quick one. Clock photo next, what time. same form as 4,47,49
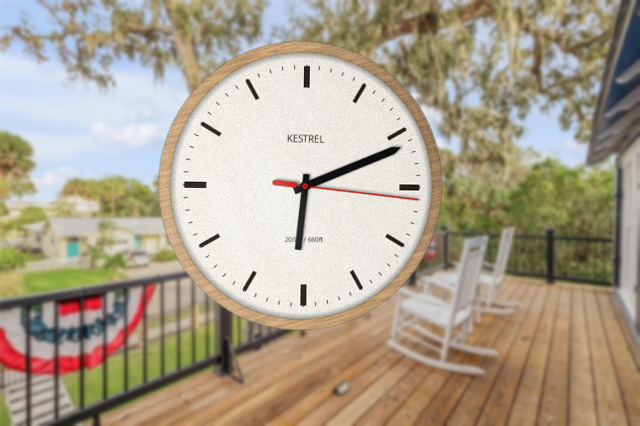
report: 6,11,16
